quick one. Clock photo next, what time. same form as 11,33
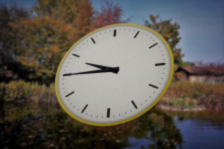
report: 9,45
